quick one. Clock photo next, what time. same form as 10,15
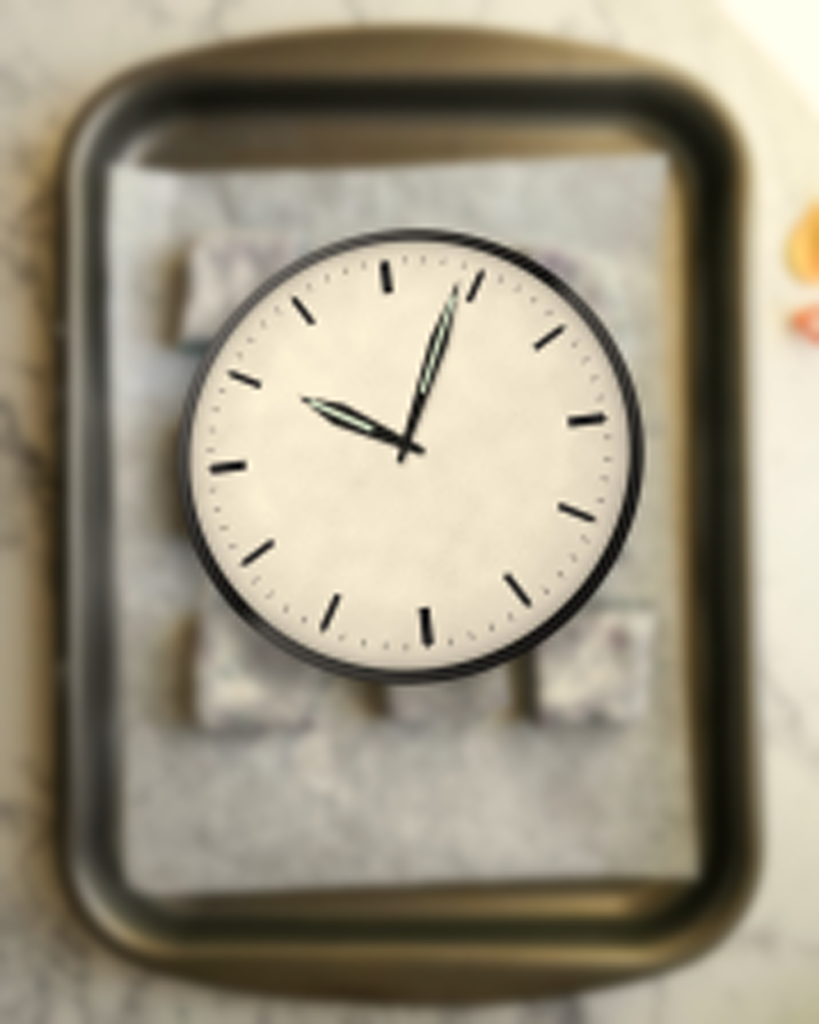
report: 10,04
